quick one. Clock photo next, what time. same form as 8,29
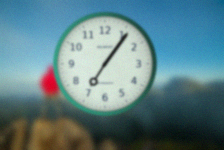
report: 7,06
